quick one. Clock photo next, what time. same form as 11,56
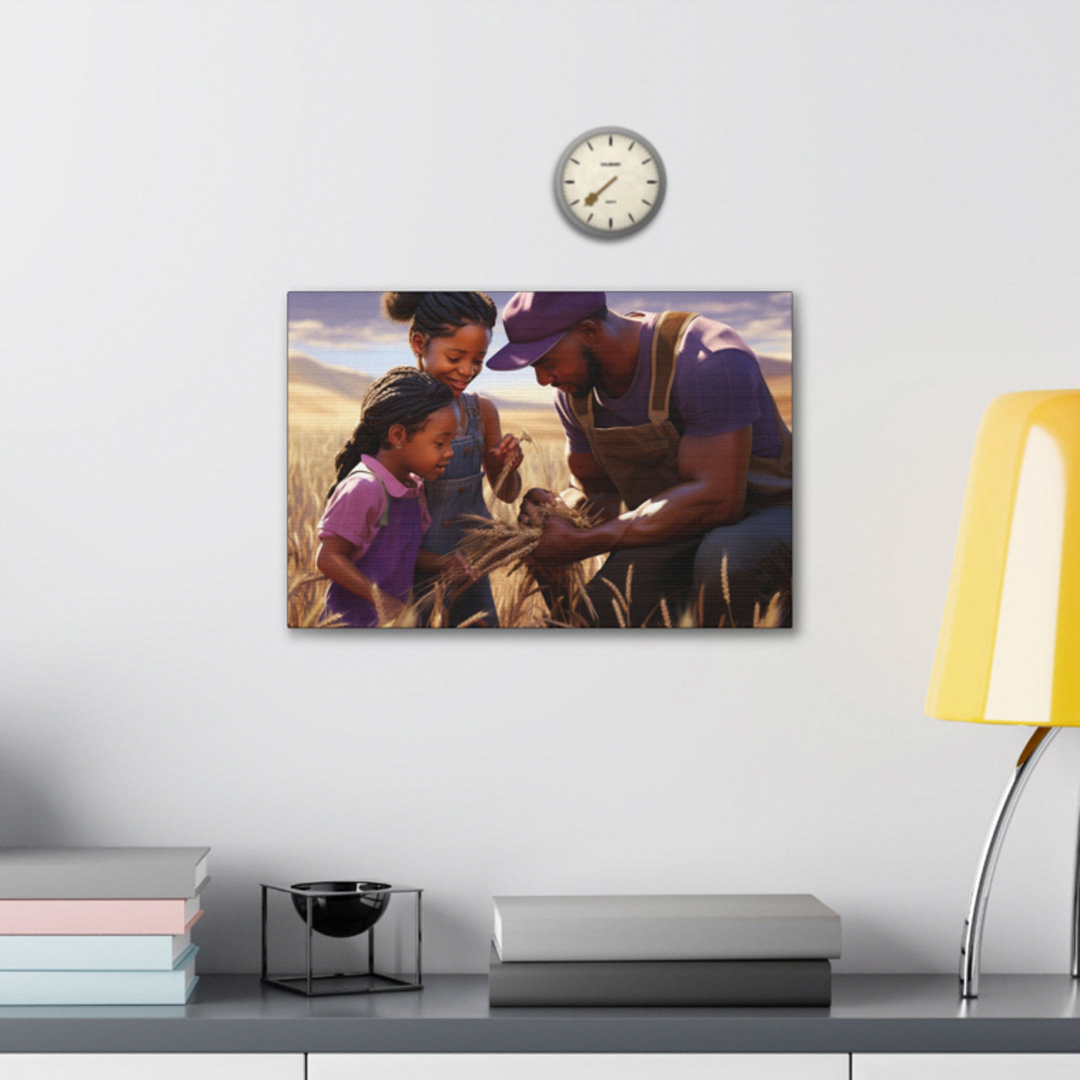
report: 7,38
